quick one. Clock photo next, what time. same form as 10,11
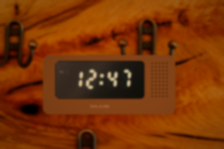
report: 12,47
